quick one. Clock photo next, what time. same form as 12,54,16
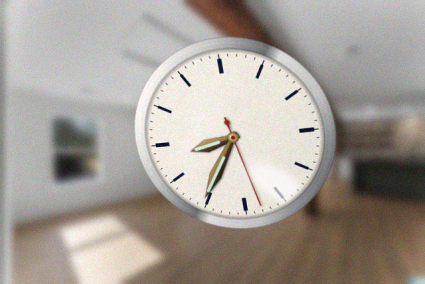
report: 8,35,28
